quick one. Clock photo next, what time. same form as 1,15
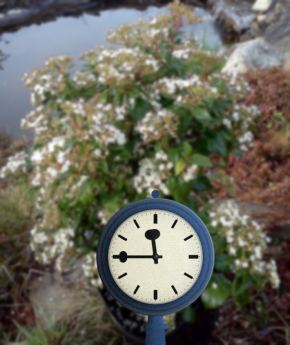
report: 11,45
